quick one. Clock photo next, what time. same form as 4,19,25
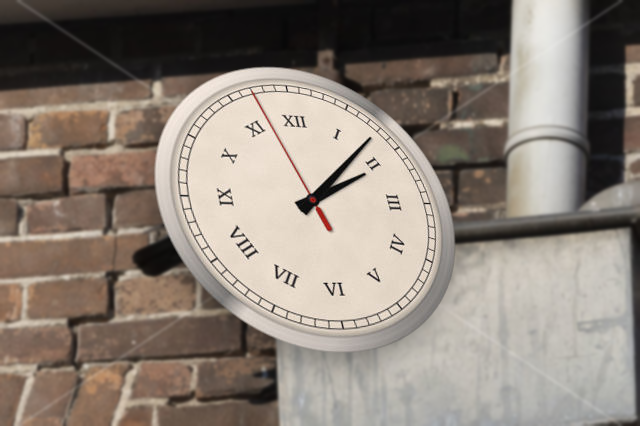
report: 2,07,57
